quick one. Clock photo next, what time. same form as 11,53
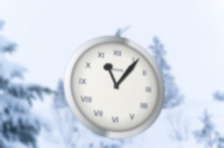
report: 11,06
